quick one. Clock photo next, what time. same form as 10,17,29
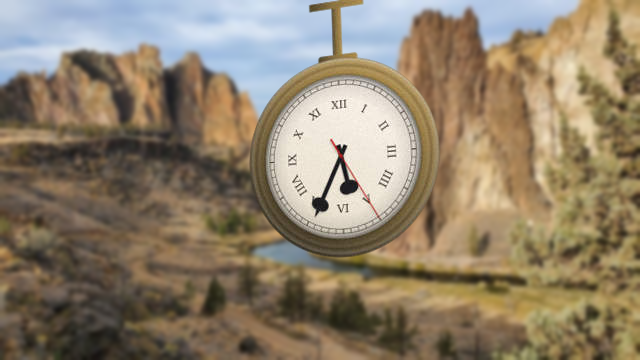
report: 5,34,25
